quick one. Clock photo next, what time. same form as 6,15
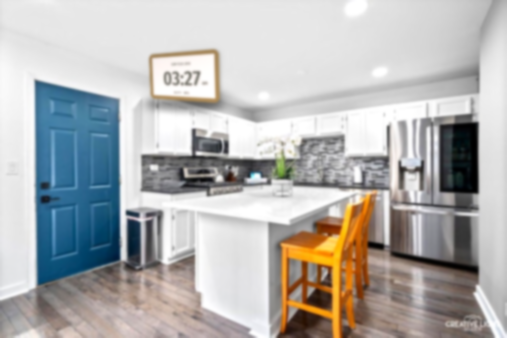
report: 3,27
